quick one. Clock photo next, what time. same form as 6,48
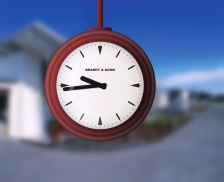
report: 9,44
